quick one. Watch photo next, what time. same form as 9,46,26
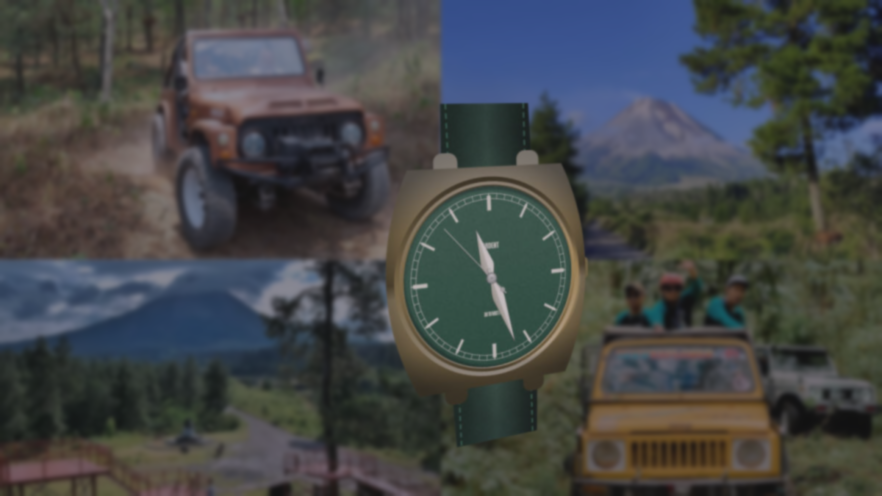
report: 11,26,53
